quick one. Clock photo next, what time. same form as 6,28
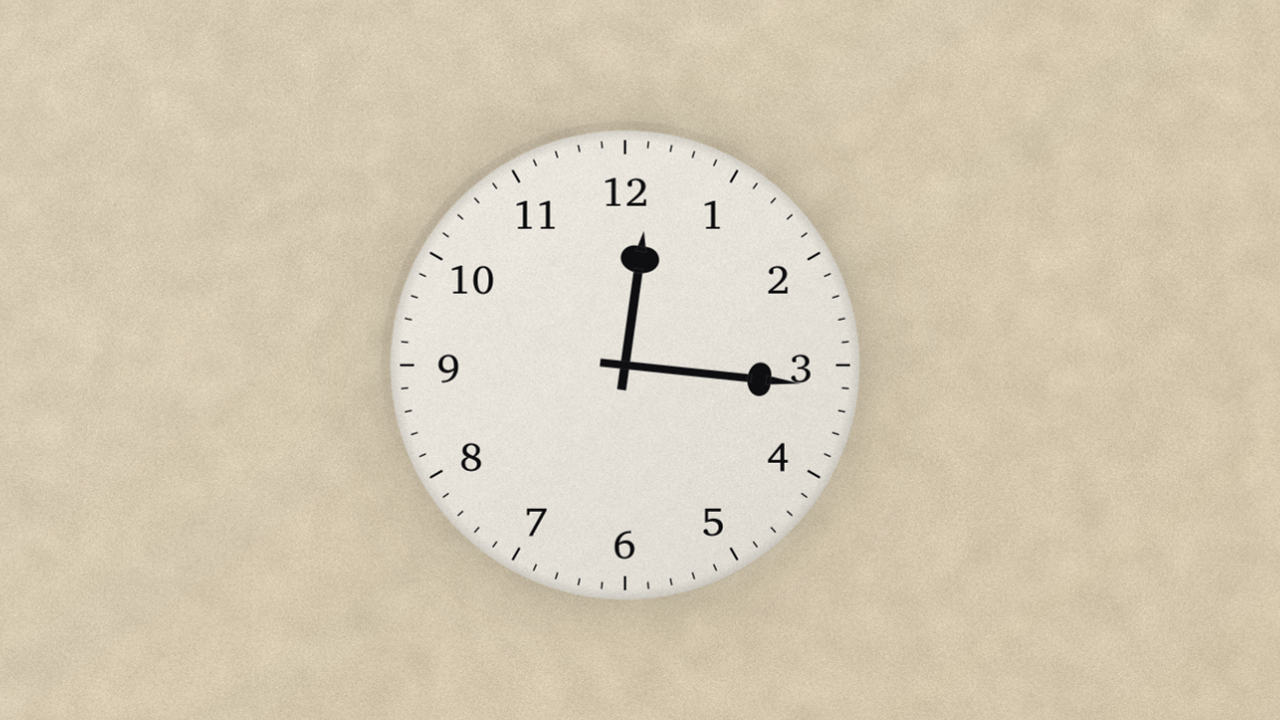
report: 12,16
